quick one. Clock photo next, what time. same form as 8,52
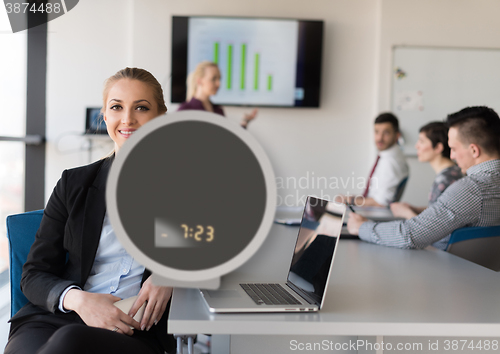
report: 7,23
